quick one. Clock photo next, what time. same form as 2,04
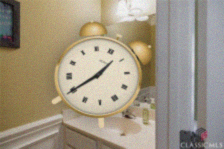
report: 12,35
